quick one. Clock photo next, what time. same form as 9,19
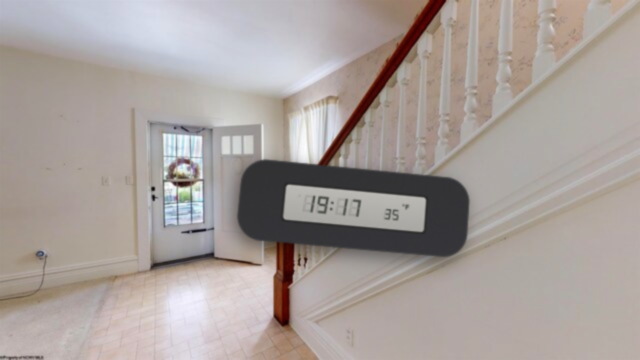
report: 19,17
